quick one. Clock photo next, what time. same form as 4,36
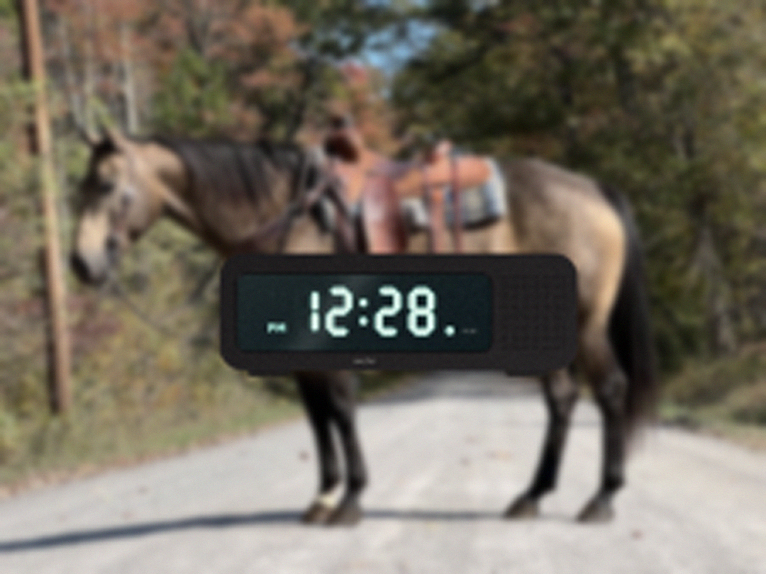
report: 12,28
